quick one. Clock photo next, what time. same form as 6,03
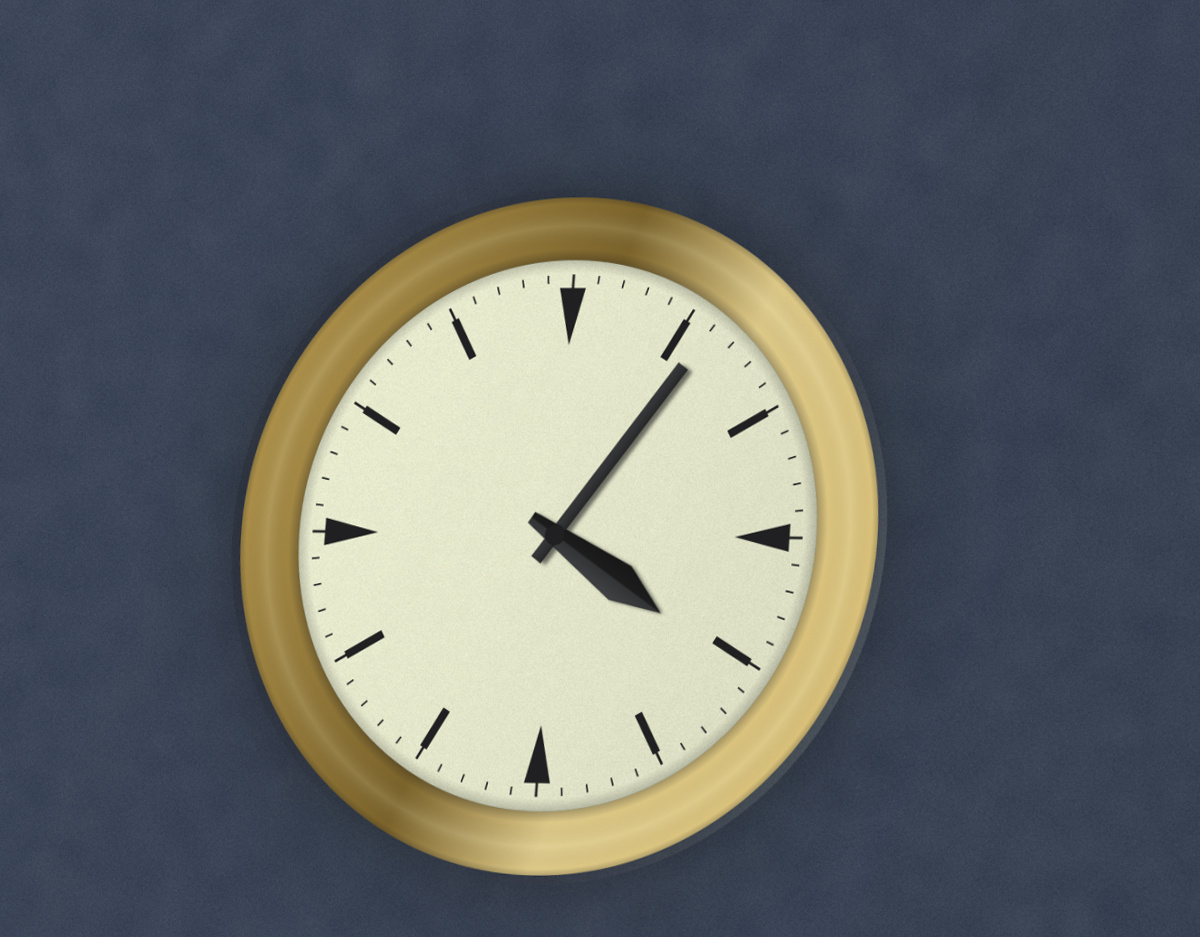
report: 4,06
